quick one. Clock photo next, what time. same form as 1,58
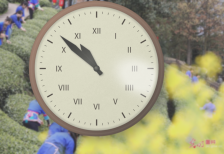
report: 10,52
